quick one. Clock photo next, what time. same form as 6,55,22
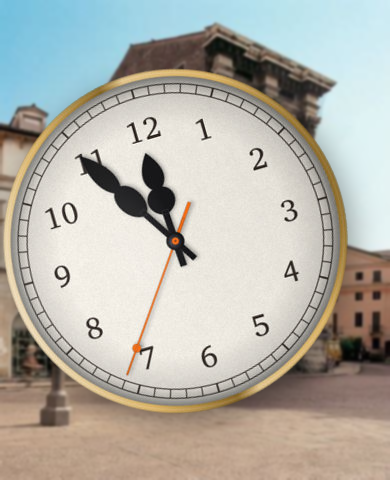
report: 11,54,36
